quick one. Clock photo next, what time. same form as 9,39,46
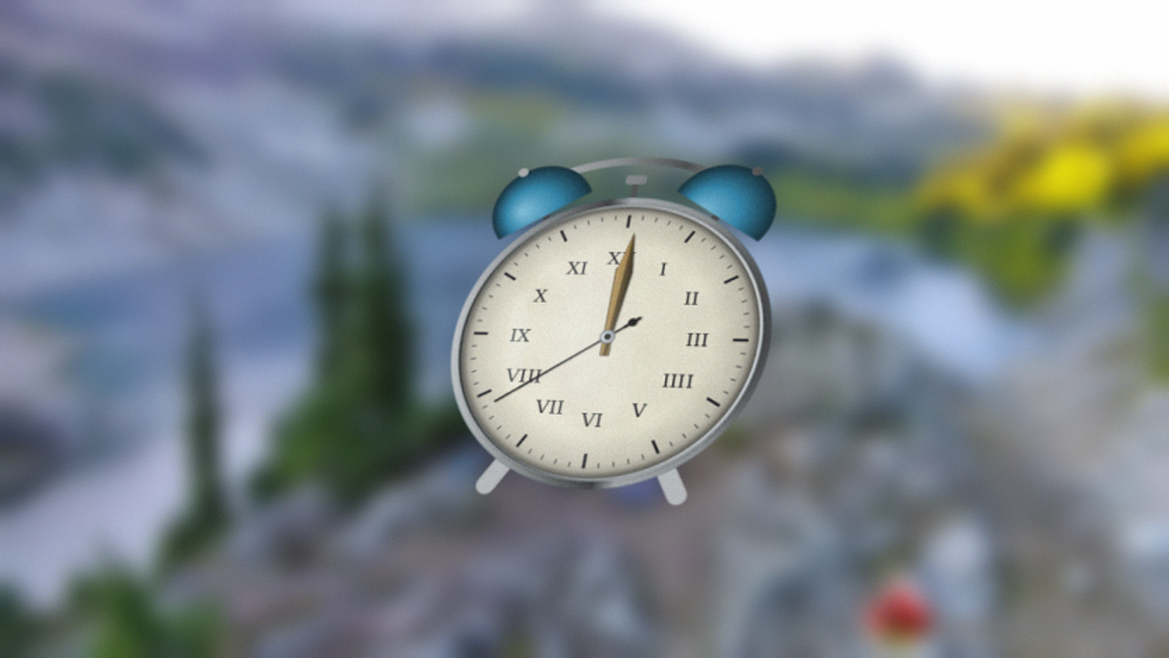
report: 12,00,39
